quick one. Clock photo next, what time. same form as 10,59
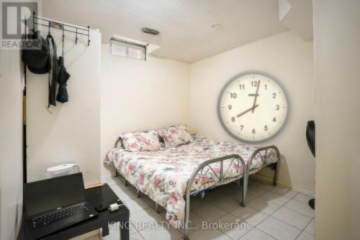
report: 8,02
